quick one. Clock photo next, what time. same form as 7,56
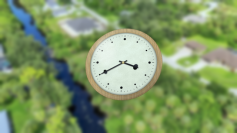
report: 3,40
